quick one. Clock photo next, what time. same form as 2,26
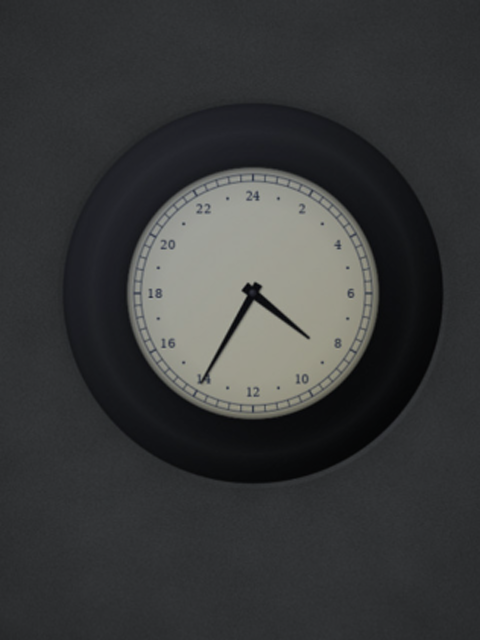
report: 8,35
